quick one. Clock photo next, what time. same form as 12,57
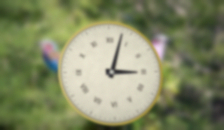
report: 3,03
